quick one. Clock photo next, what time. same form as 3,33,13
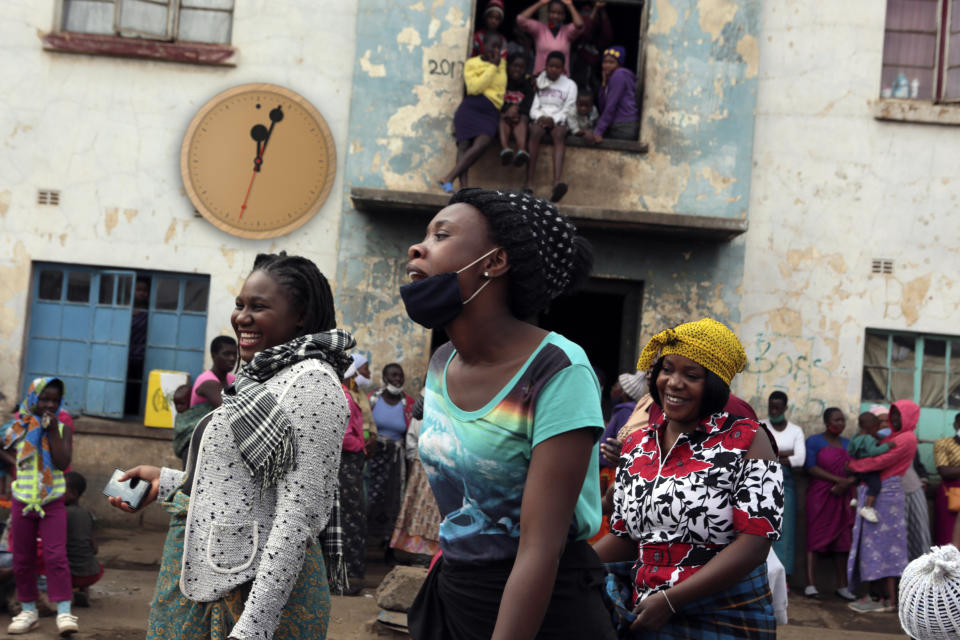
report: 12,03,33
